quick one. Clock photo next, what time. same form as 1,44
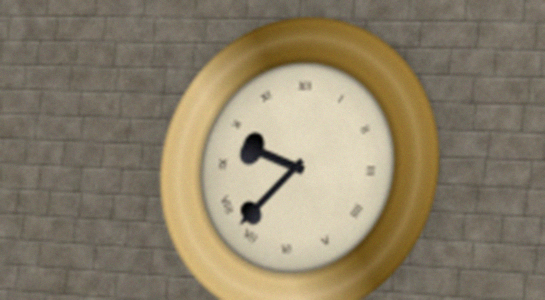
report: 9,37
